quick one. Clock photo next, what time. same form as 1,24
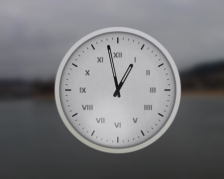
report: 12,58
